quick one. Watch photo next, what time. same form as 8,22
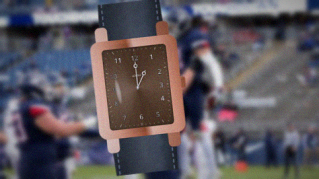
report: 1,00
